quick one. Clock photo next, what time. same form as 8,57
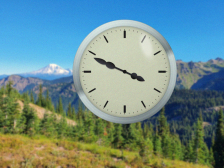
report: 3,49
